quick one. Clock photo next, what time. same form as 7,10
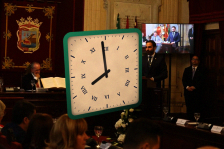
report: 7,59
